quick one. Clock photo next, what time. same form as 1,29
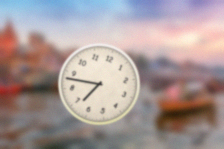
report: 6,43
